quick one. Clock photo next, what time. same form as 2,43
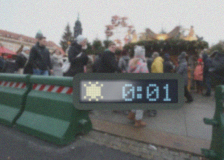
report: 0,01
